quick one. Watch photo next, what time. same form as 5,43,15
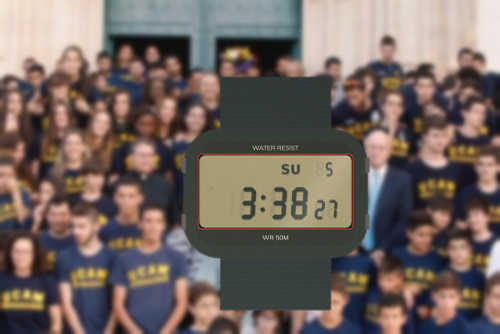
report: 3,38,27
